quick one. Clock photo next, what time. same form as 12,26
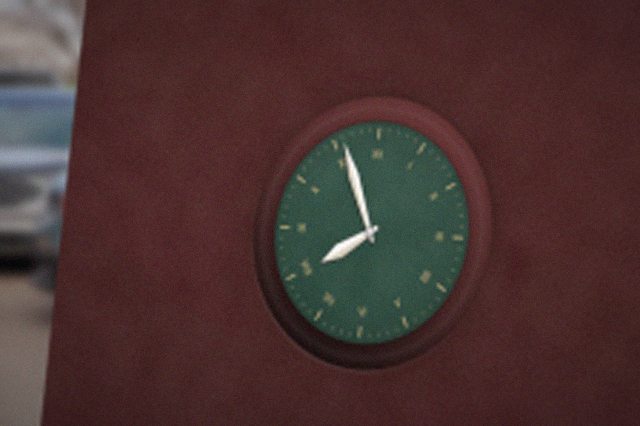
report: 7,56
